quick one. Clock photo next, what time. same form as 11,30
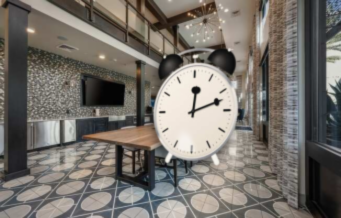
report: 12,12
